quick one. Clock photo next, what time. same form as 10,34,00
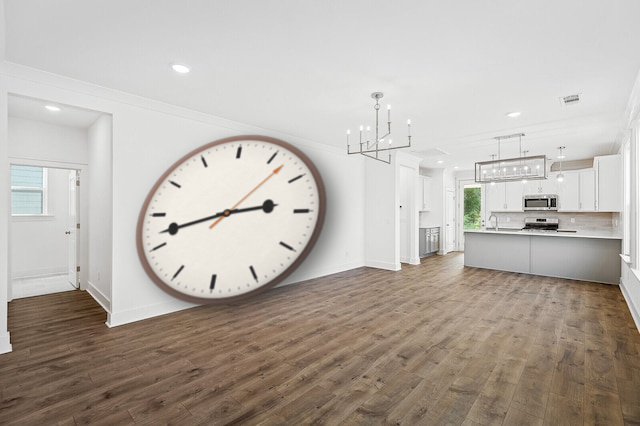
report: 2,42,07
